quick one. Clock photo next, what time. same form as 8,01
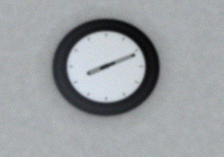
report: 8,11
